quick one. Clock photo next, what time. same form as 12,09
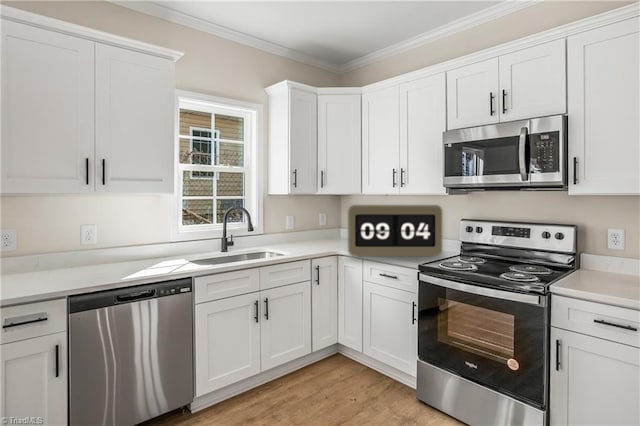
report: 9,04
